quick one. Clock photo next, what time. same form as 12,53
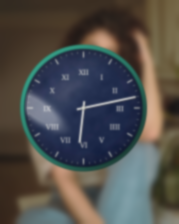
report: 6,13
